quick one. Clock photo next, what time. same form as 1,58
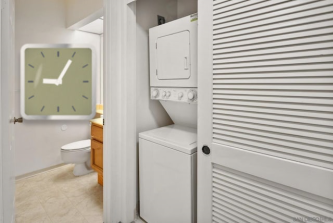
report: 9,05
